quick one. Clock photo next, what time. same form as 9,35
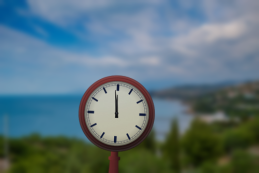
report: 11,59
